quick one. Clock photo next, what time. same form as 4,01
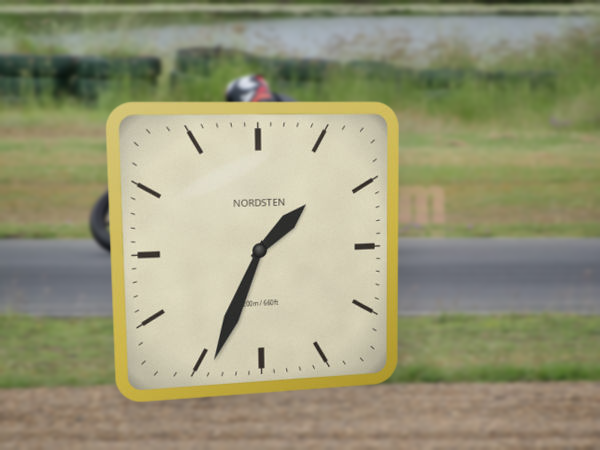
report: 1,34
